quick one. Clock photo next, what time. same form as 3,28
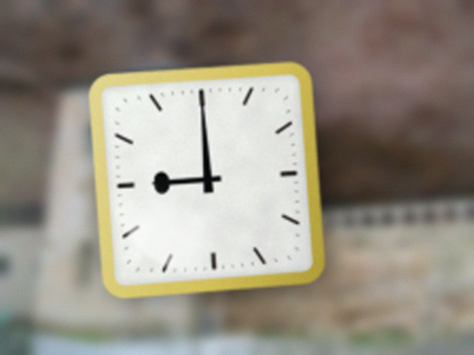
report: 9,00
